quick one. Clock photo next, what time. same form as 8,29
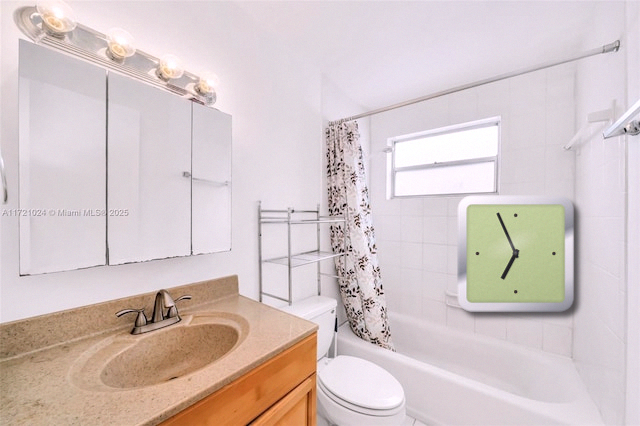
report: 6,56
